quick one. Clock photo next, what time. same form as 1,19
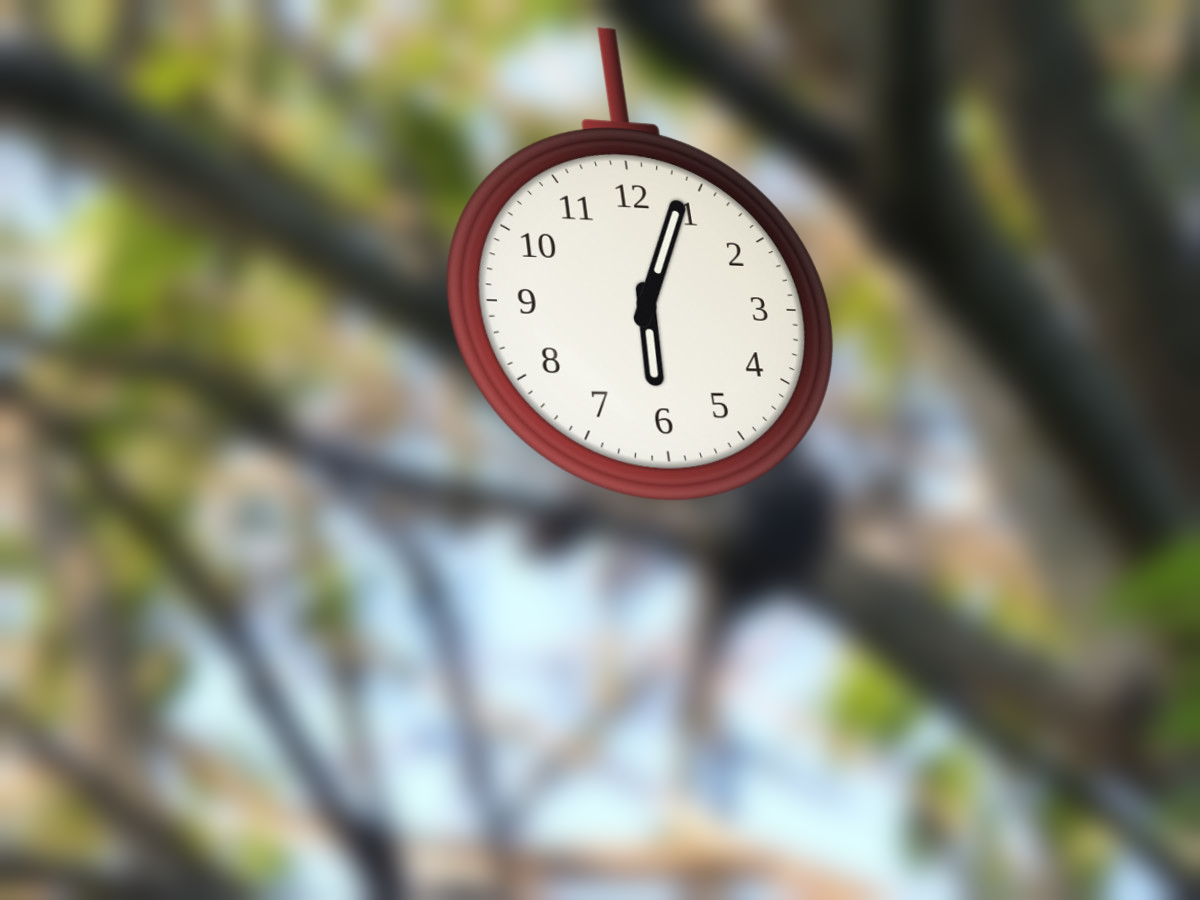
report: 6,04
